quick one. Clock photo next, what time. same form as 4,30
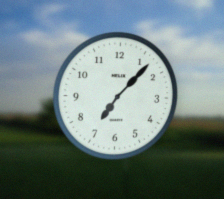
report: 7,07
